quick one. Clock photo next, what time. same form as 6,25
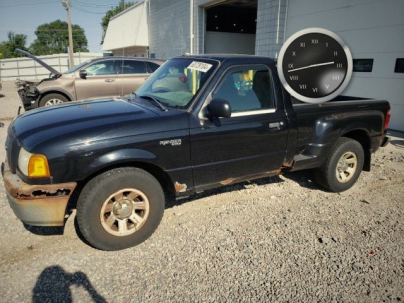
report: 2,43
